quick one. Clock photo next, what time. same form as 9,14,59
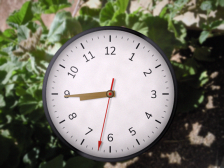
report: 8,44,32
